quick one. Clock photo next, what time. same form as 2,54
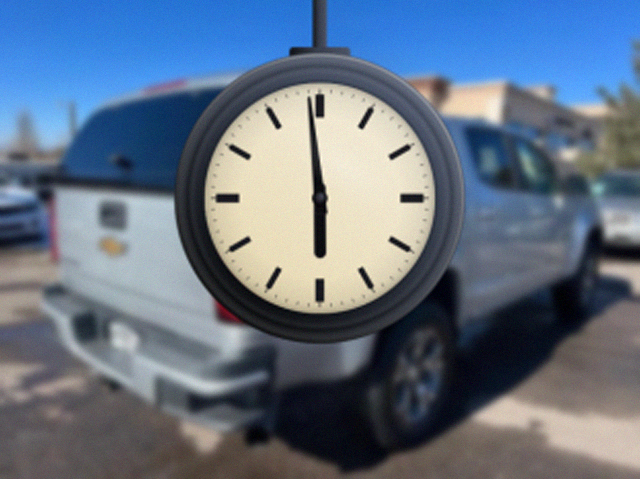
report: 5,59
